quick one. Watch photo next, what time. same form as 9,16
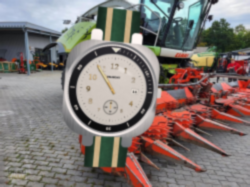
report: 10,54
